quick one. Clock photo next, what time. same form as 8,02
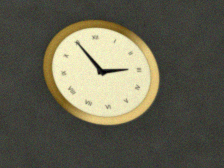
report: 2,55
